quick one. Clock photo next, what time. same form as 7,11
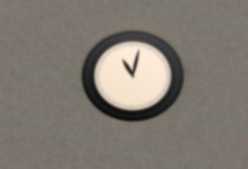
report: 11,02
